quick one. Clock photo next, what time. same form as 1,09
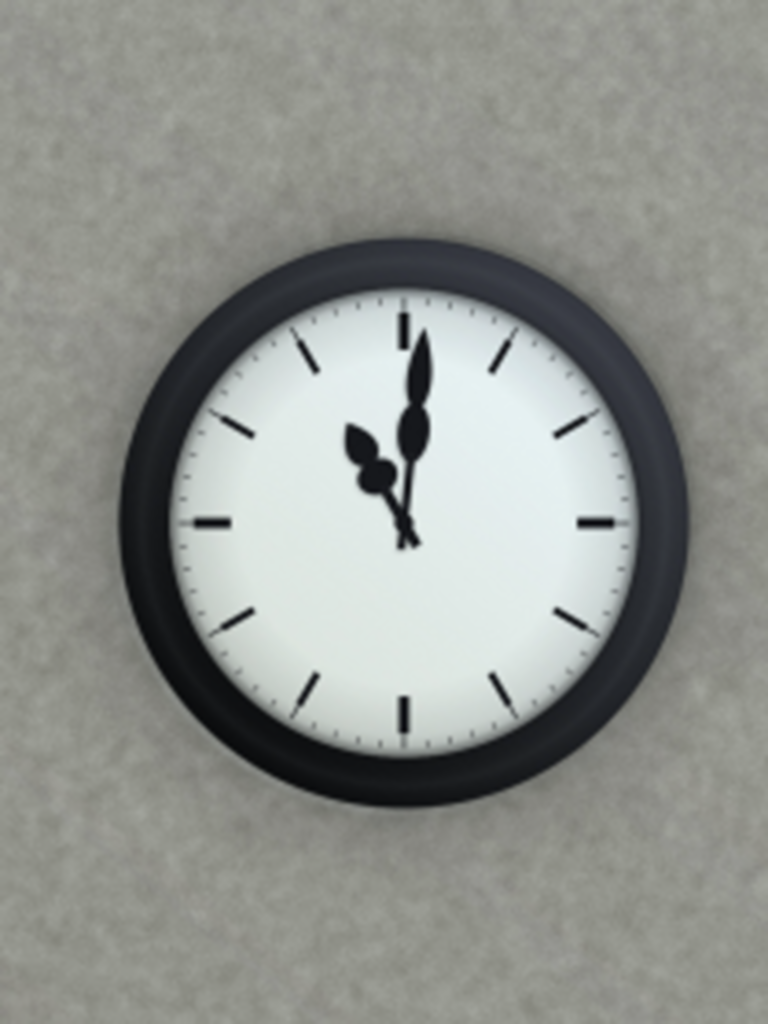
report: 11,01
